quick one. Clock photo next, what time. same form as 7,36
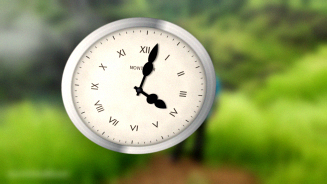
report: 4,02
